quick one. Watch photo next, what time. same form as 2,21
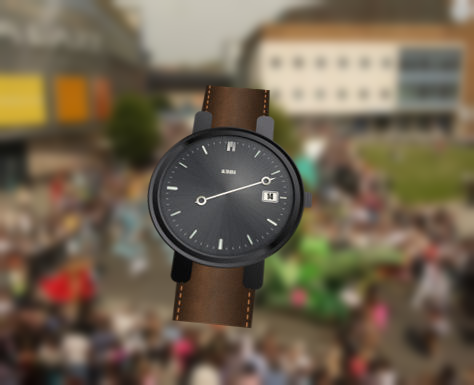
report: 8,11
